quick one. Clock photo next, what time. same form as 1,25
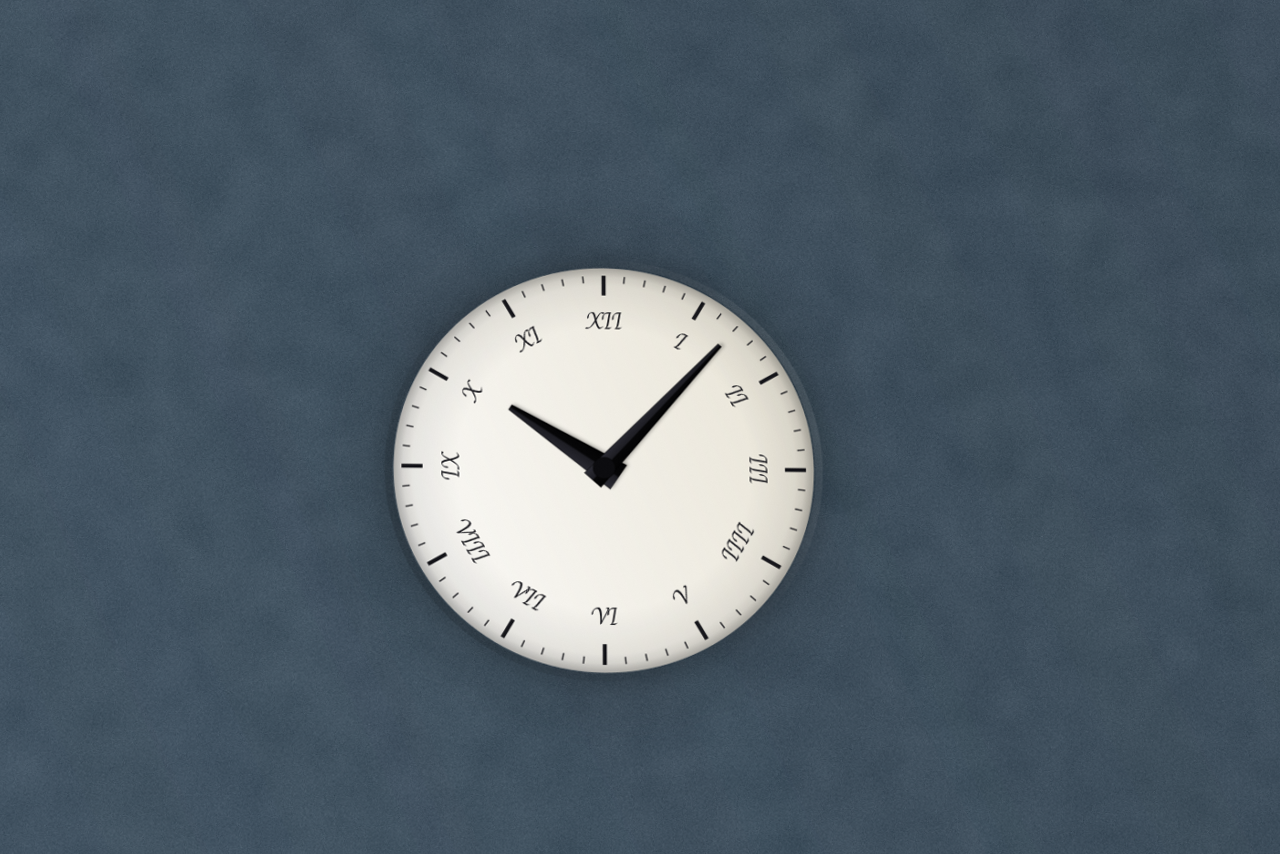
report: 10,07
